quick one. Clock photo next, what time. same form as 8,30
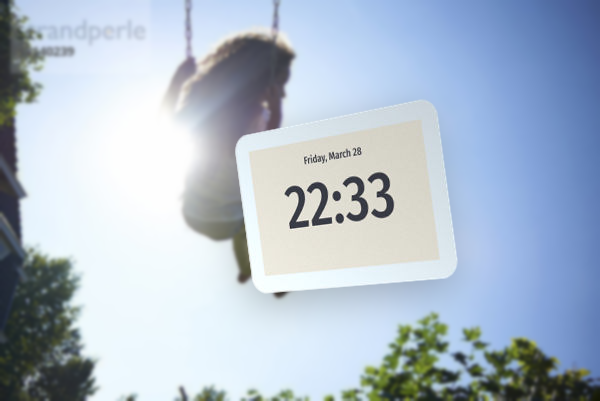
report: 22,33
